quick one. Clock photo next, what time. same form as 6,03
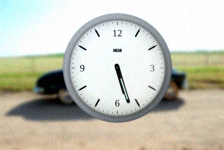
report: 5,27
